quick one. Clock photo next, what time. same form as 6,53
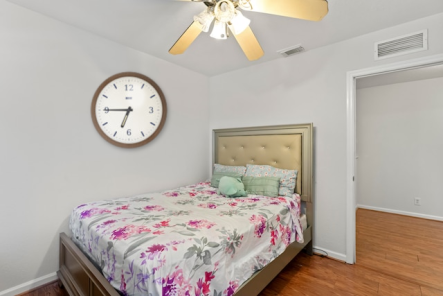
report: 6,45
